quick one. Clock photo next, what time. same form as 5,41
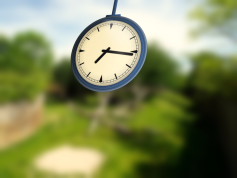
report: 7,16
